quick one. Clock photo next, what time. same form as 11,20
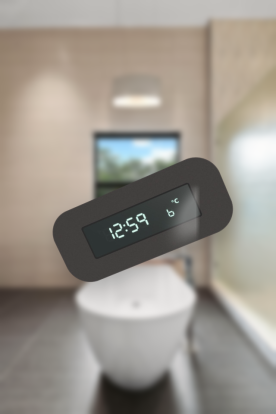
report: 12,59
